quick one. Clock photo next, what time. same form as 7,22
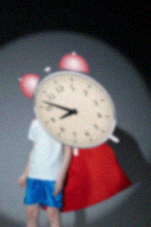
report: 8,52
